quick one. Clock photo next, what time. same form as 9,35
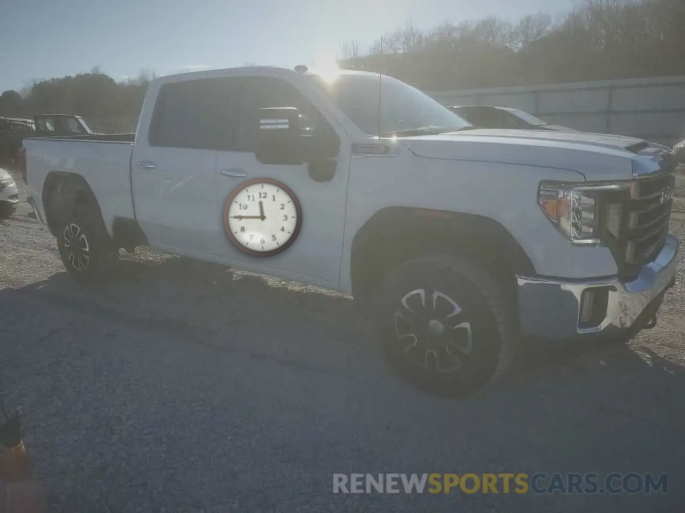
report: 11,45
